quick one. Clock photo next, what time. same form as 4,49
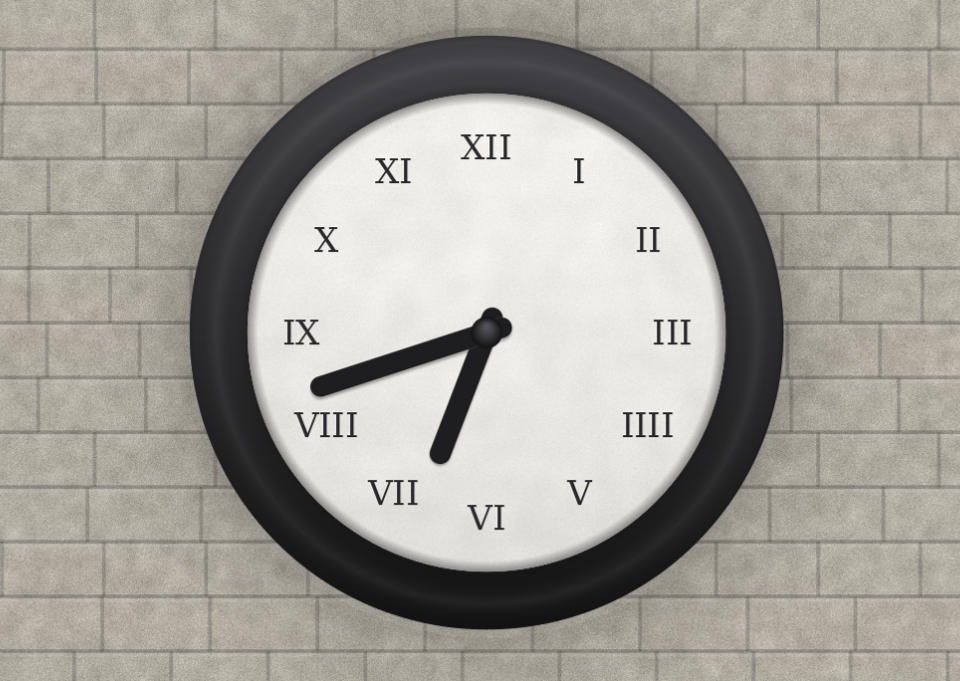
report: 6,42
